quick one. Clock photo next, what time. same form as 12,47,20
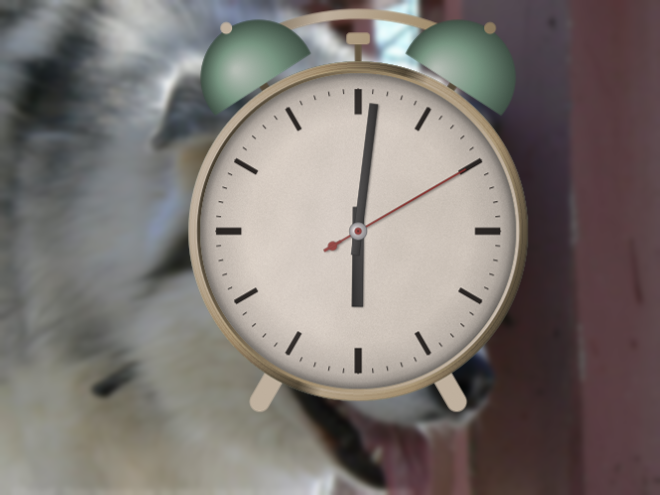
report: 6,01,10
